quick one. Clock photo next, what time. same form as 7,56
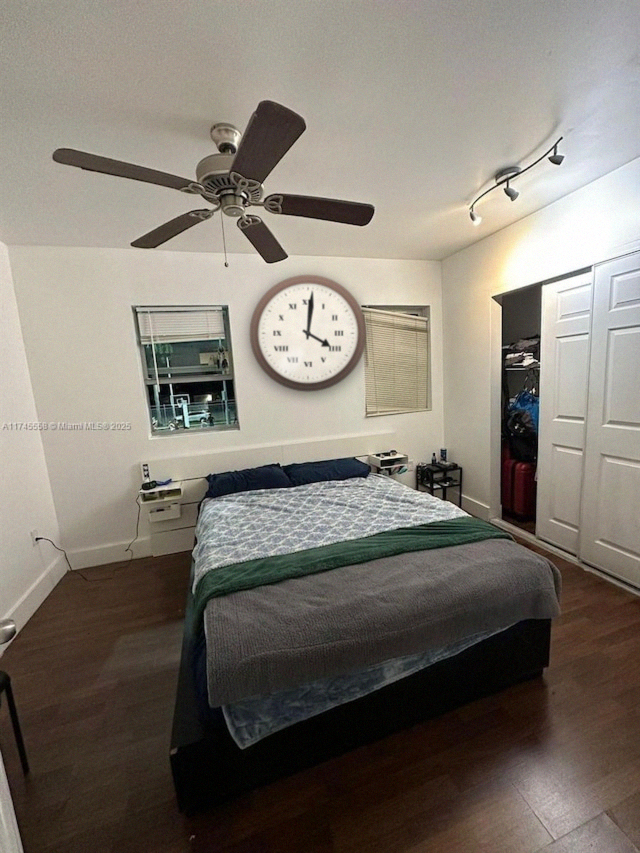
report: 4,01
